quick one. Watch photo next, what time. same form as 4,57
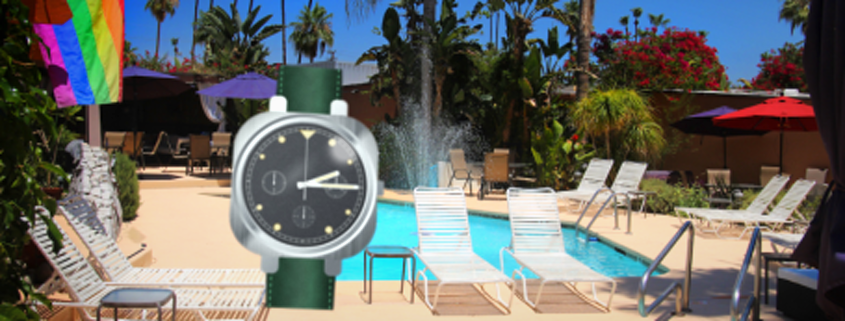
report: 2,15
